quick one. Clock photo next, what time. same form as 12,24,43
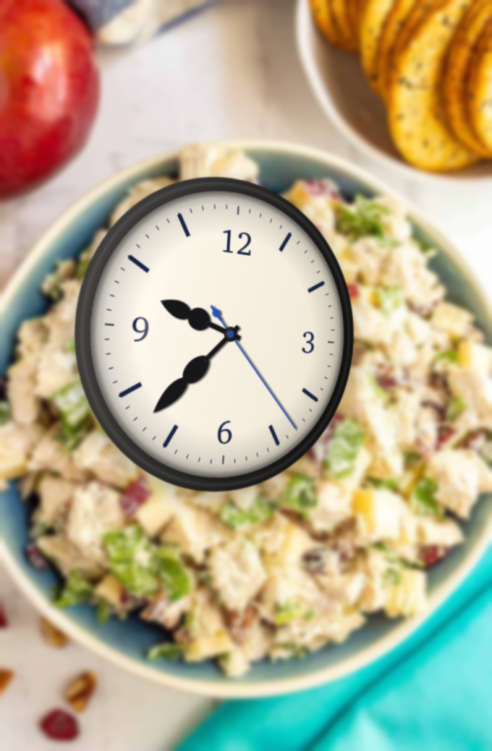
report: 9,37,23
